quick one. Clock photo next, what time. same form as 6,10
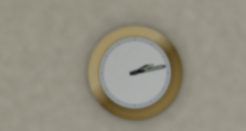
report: 2,13
